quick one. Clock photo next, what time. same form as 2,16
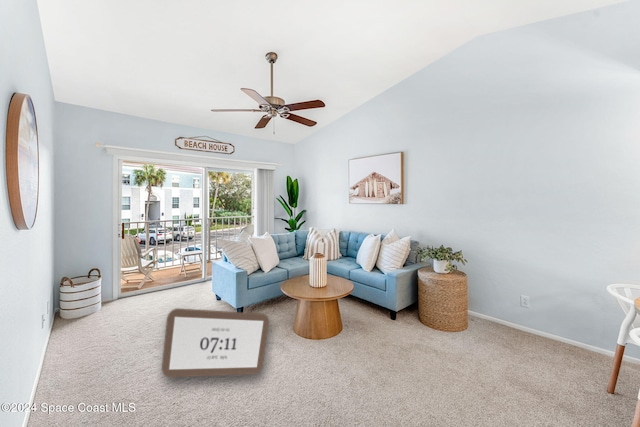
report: 7,11
